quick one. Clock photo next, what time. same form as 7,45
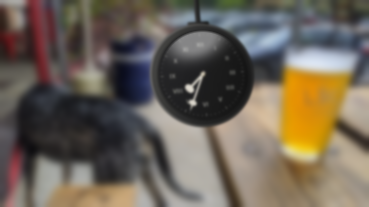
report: 7,34
